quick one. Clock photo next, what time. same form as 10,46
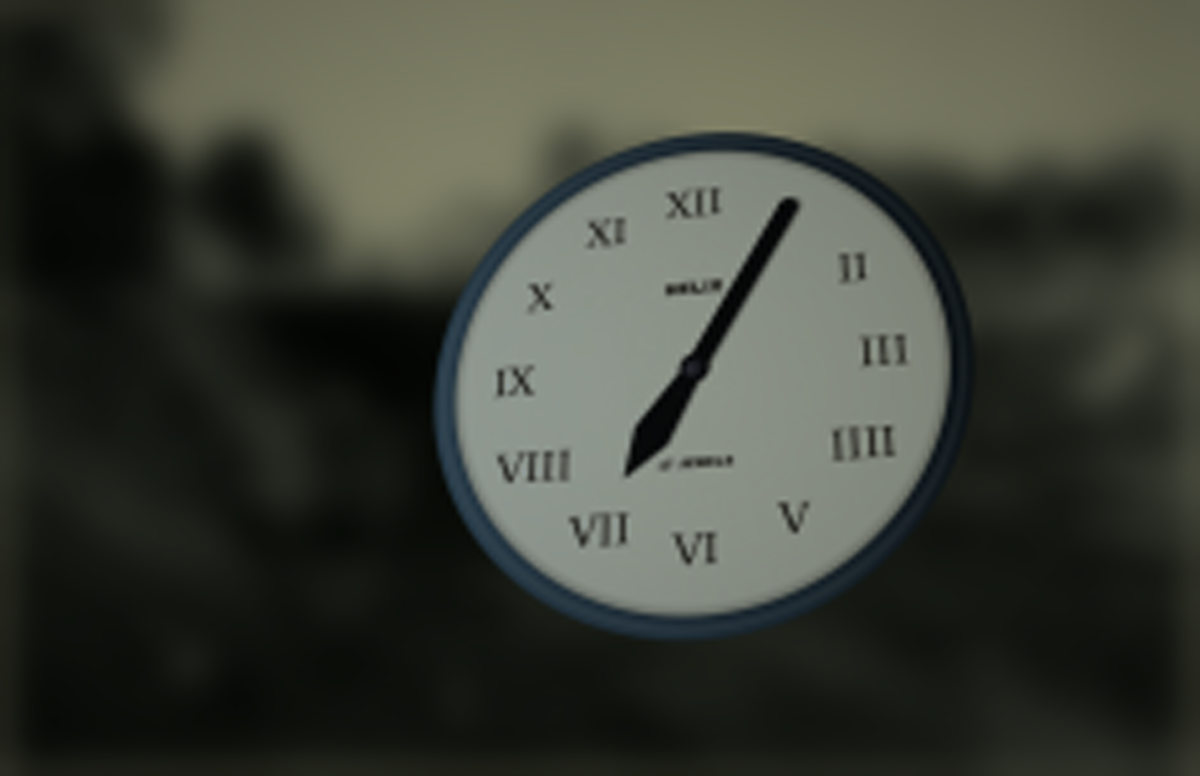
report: 7,05
